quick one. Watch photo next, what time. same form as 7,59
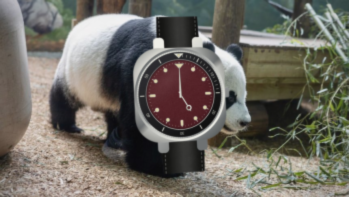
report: 5,00
